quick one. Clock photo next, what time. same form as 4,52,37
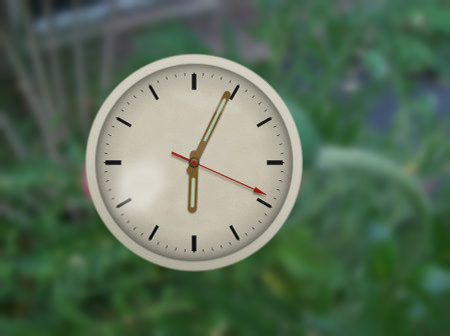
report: 6,04,19
